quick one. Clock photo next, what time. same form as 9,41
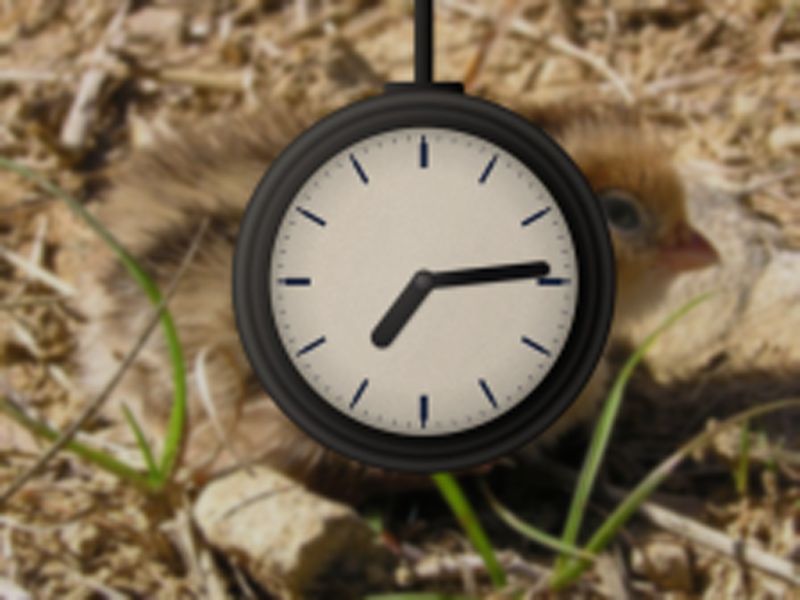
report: 7,14
